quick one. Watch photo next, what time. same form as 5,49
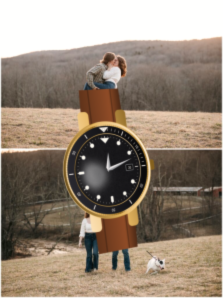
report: 12,12
